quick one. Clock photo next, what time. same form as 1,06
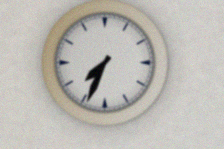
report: 7,34
